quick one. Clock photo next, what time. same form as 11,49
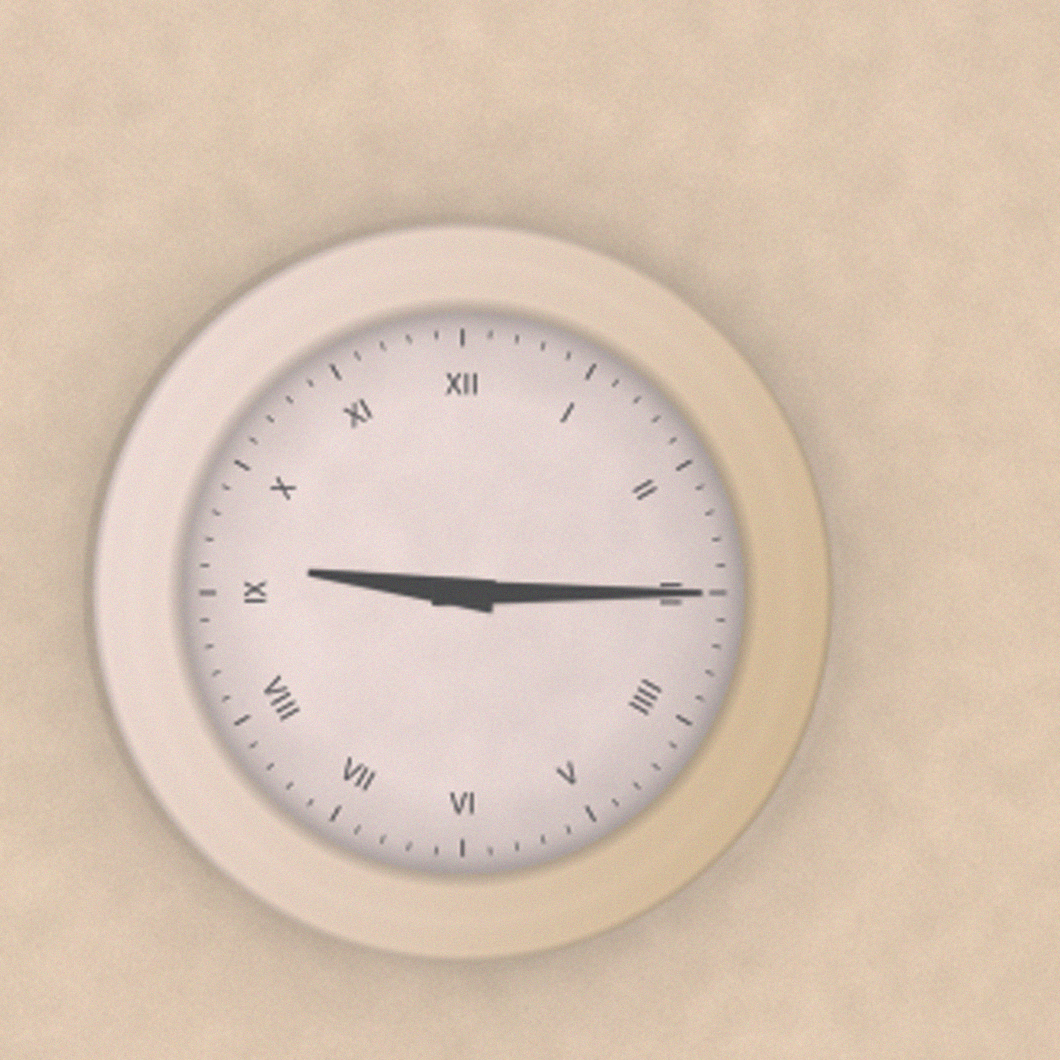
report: 9,15
